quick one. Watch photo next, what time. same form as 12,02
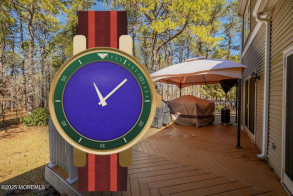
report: 11,08
